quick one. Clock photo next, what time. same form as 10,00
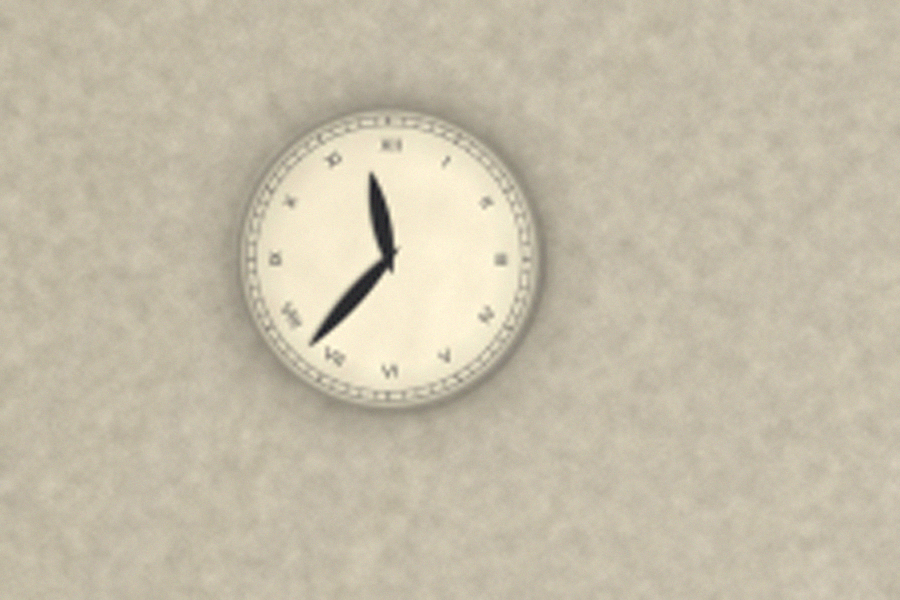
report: 11,37
